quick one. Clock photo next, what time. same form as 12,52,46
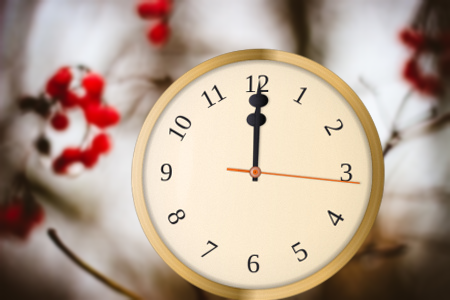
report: 12,00,16
